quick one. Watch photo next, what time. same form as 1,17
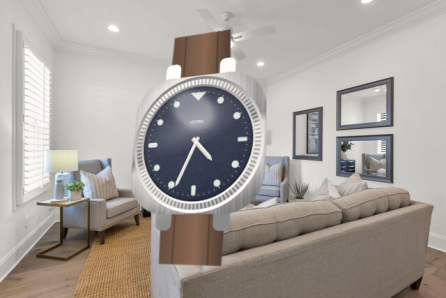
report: 4,34
